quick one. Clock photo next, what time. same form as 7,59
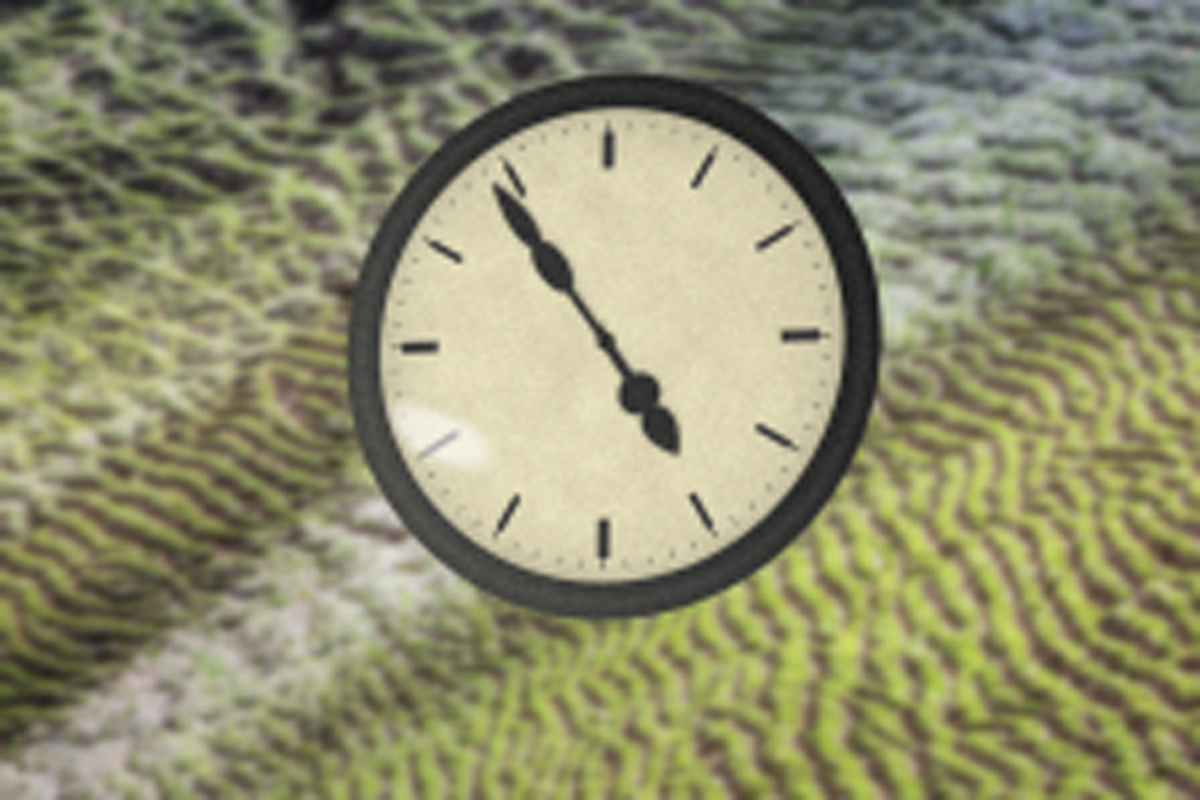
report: 4,54
